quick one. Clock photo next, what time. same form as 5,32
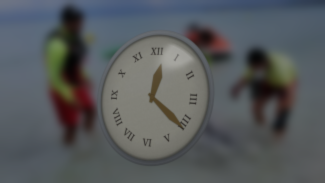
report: 12,21
